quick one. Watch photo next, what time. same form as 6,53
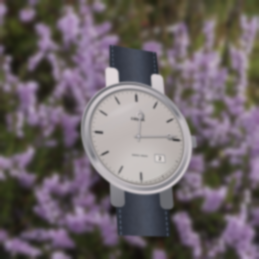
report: 12,14
